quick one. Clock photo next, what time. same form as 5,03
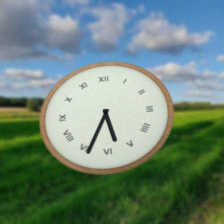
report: 5,34
